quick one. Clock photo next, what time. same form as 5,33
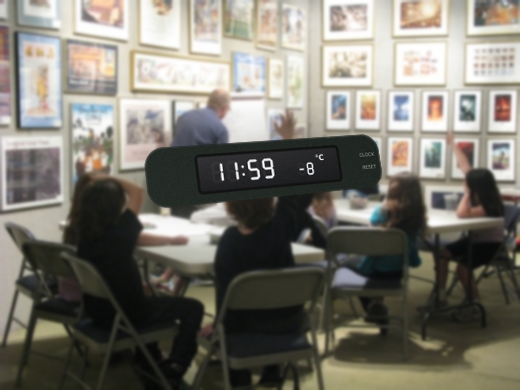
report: 11,59
